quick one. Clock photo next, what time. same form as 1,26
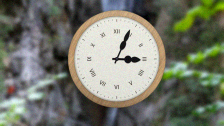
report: 3,04
